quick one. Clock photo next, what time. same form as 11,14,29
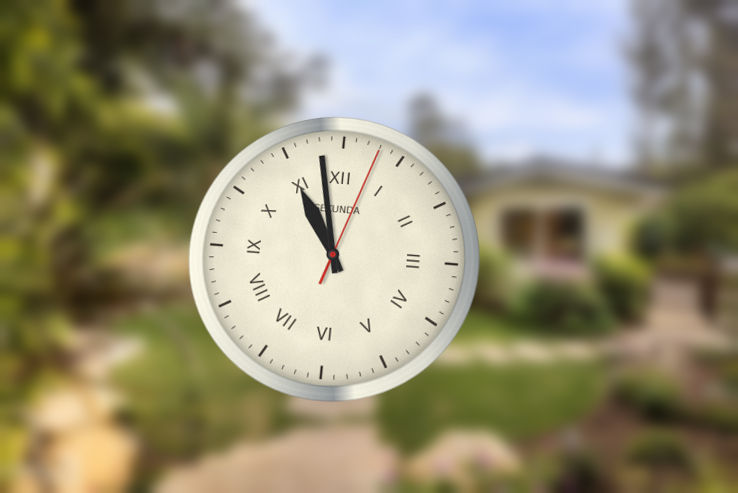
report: 10,58,03
